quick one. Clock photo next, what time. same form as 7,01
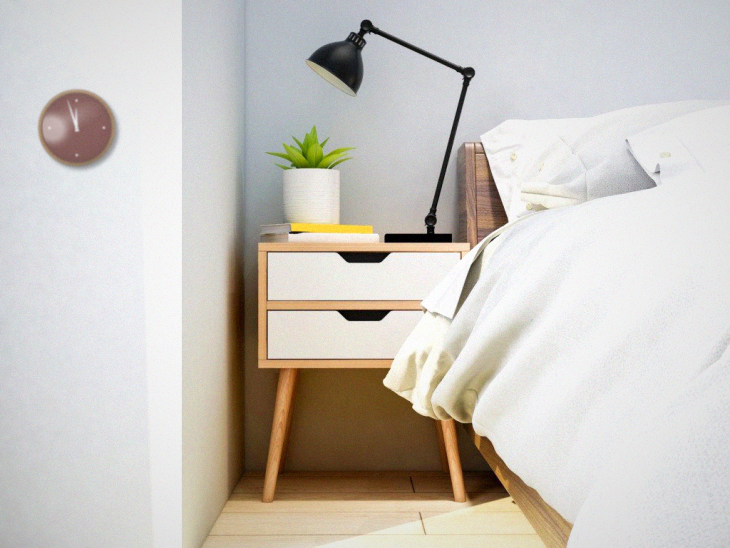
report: 11,57
